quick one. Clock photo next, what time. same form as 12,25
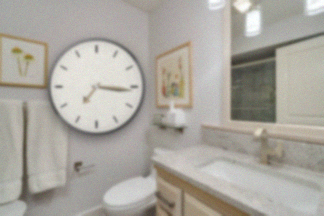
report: 7,16
